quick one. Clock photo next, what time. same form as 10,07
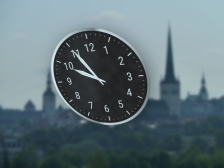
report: 9,55
